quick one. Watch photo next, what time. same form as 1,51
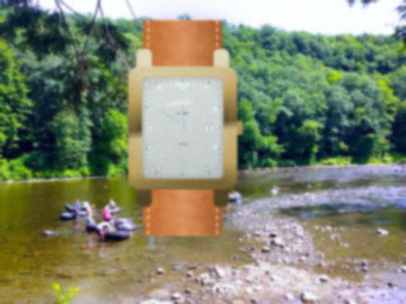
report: 11,51
